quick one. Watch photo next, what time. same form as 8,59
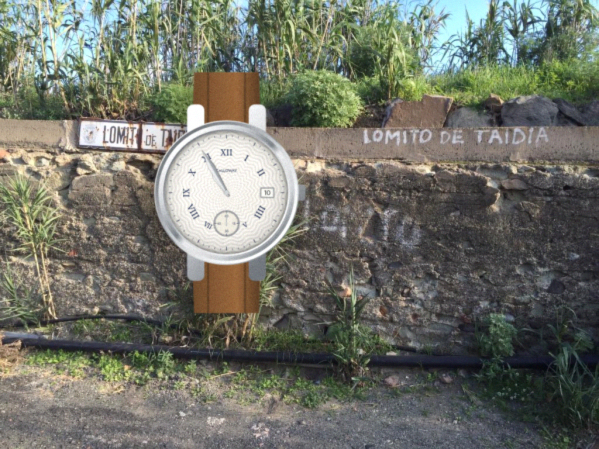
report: 10,55
